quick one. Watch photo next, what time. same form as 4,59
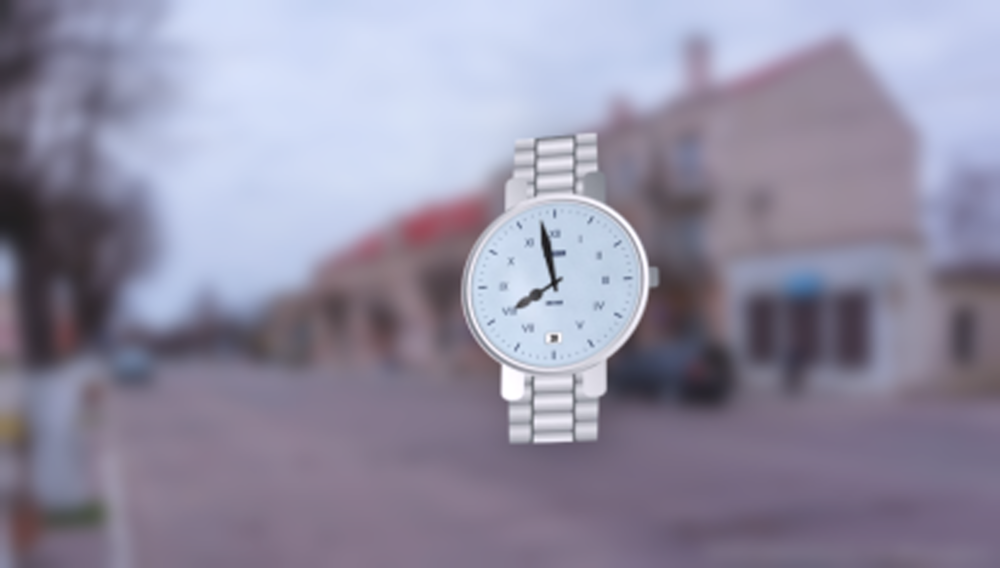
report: 7,58
